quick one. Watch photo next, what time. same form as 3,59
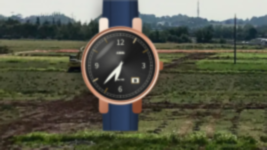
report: 6,37
